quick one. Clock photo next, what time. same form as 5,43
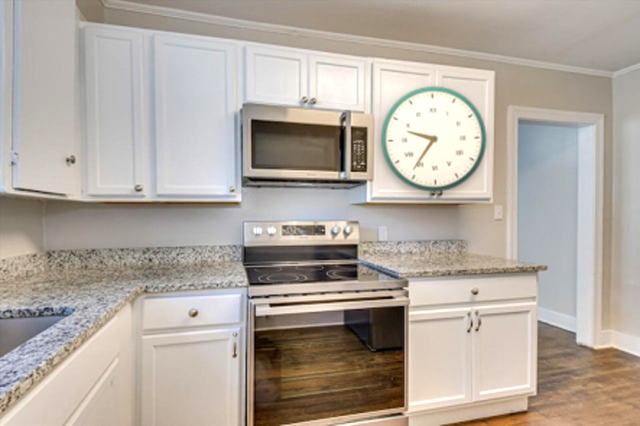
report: 9,36
